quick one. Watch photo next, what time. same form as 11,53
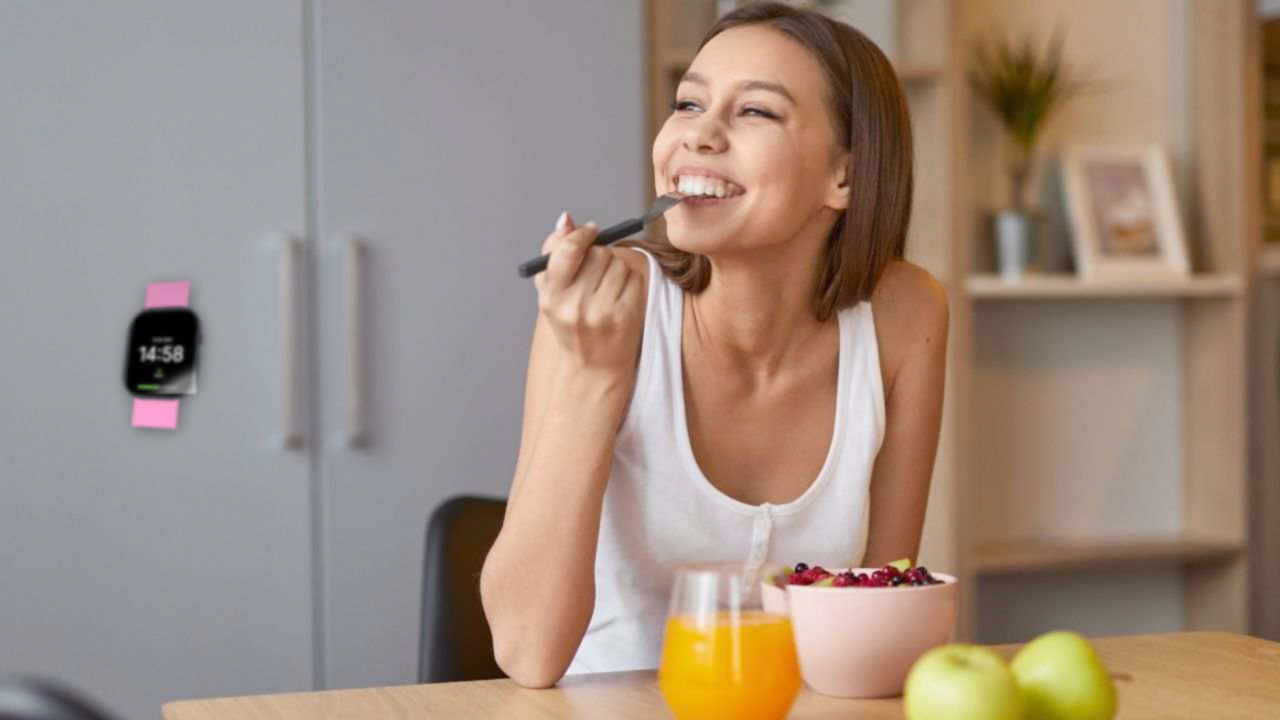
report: 14,58
